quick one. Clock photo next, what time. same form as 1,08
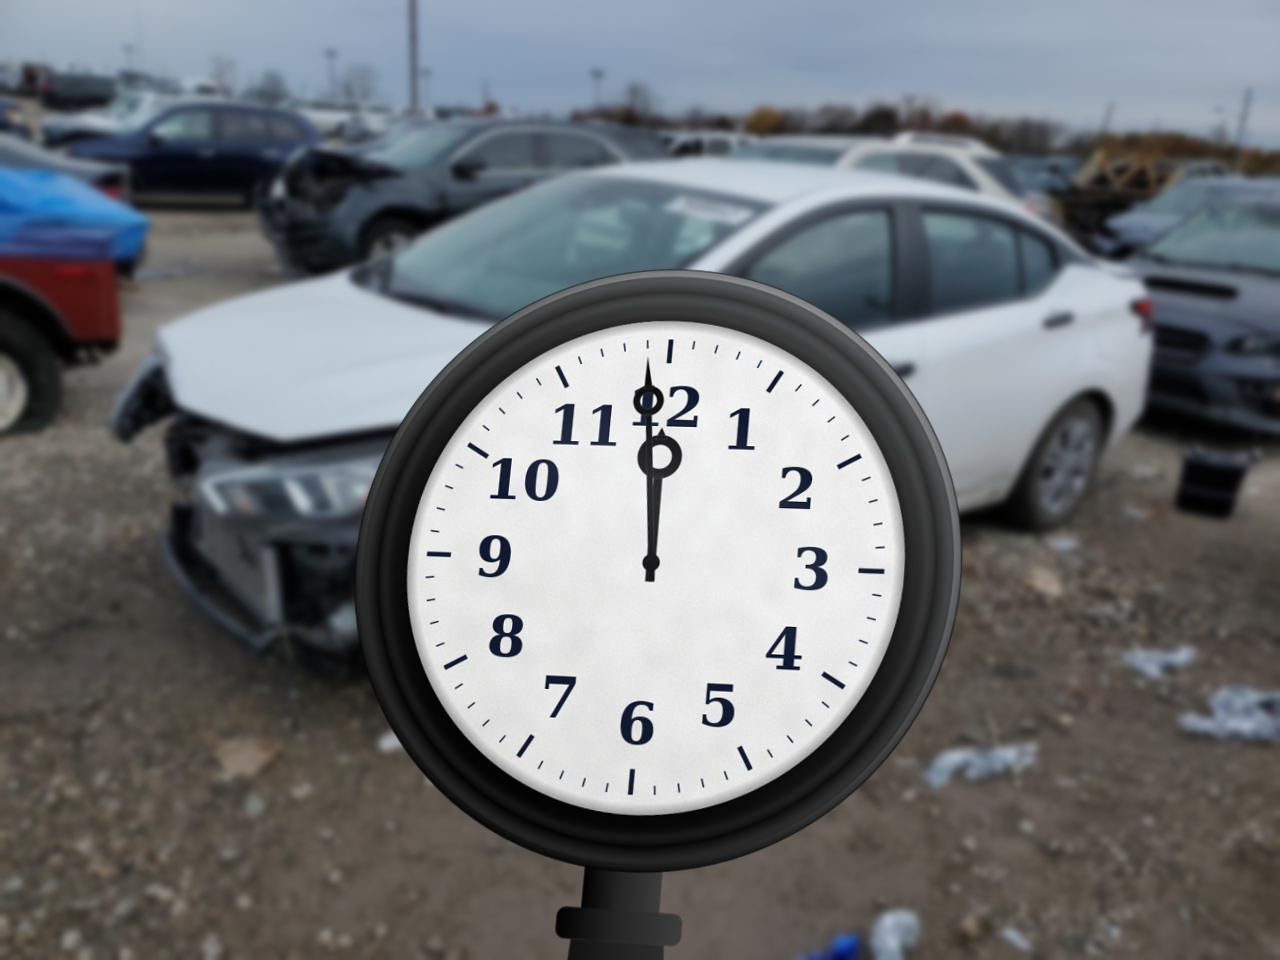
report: 11,59
